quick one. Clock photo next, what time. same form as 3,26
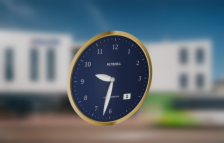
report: 9,32
